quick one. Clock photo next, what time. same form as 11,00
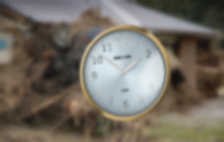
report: 1,52
